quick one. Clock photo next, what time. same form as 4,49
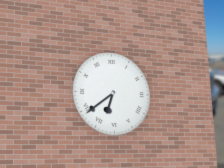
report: 6,39
